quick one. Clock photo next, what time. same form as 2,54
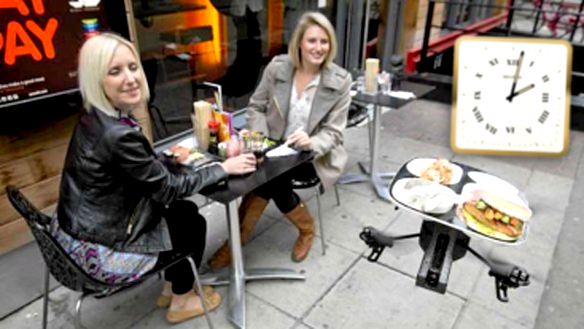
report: 2,02
